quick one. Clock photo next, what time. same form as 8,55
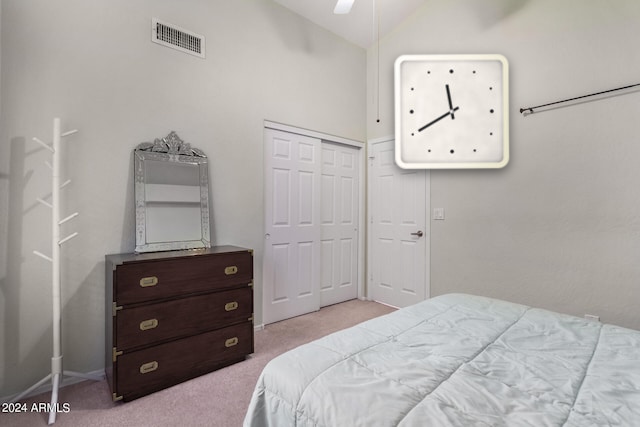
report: 11,40
